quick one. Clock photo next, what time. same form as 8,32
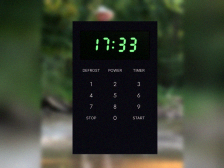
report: 17,33
